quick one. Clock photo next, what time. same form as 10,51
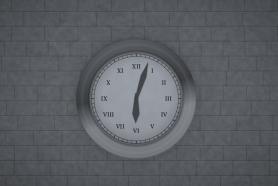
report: 6,03
